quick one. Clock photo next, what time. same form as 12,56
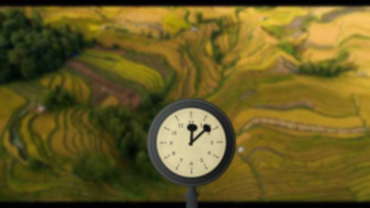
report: 12,08
